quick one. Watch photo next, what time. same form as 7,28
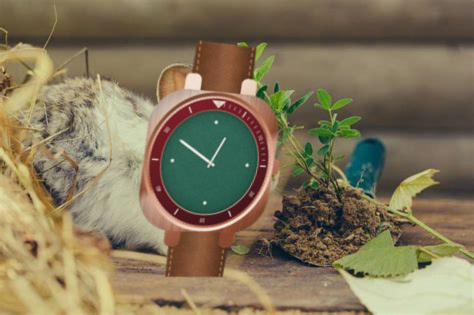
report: 12,50
